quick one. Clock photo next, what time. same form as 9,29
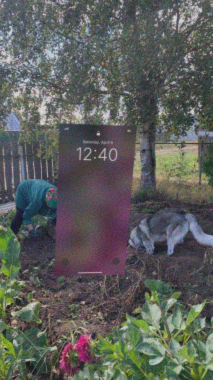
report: 12,40
